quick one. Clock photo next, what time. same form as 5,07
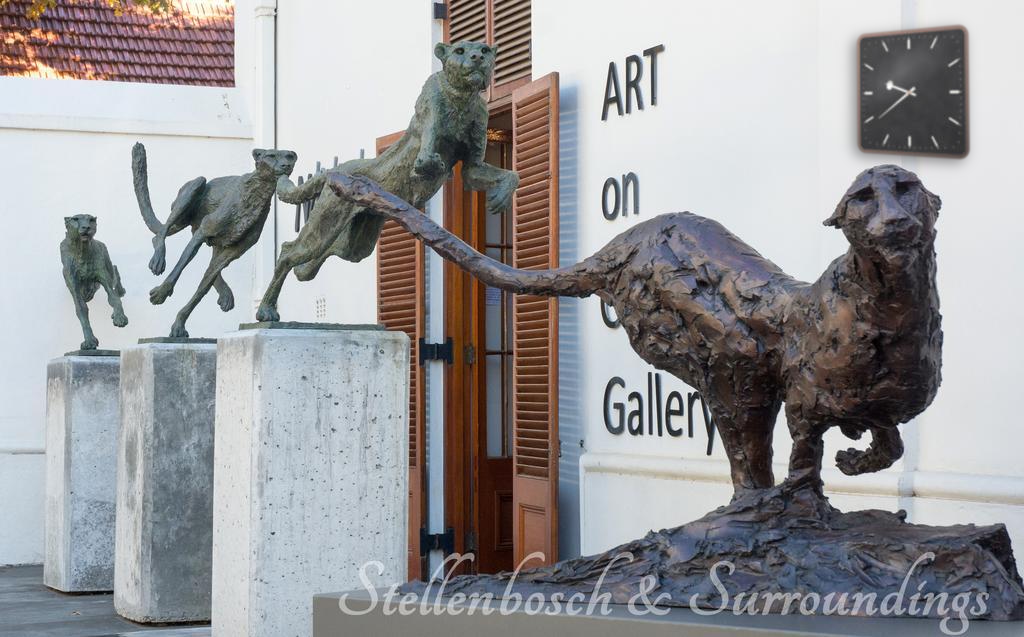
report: 9,39
